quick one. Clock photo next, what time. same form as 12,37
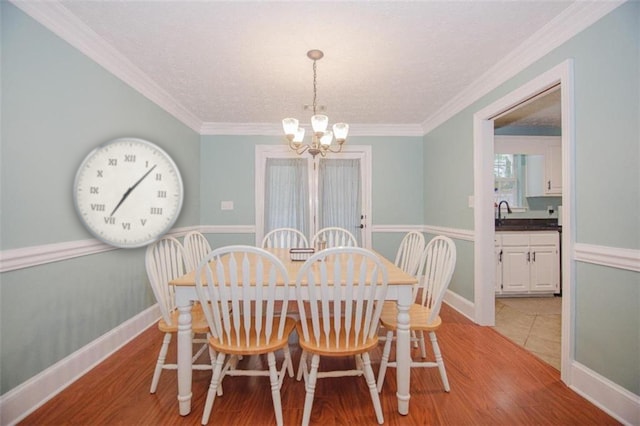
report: 7,07
